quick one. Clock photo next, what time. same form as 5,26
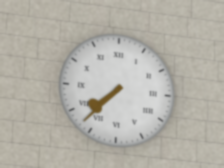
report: 7,37
